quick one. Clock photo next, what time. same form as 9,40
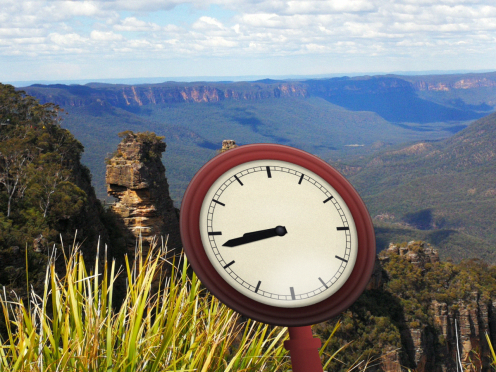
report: 8,43
